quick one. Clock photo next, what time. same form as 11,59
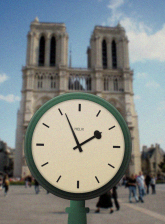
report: 1,56
